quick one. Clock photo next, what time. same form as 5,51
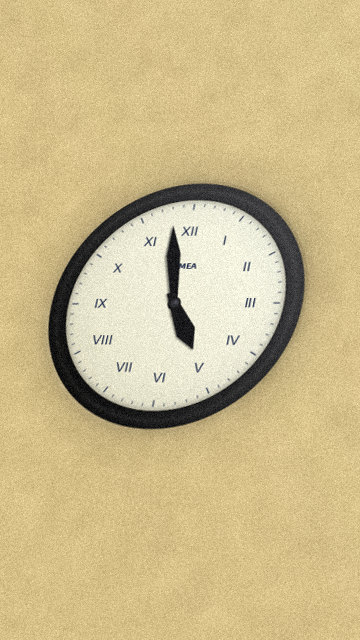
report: 4,58
